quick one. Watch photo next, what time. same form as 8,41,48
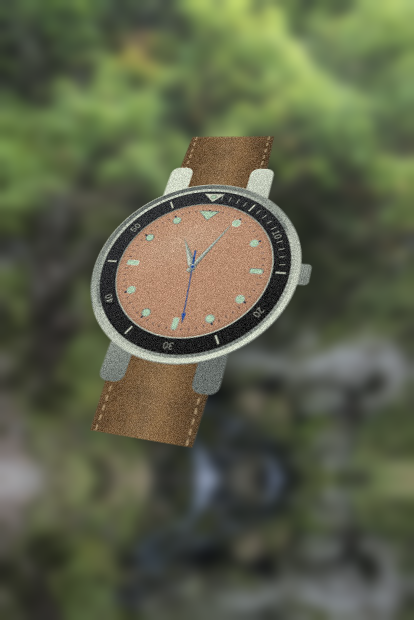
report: 11,04,29
